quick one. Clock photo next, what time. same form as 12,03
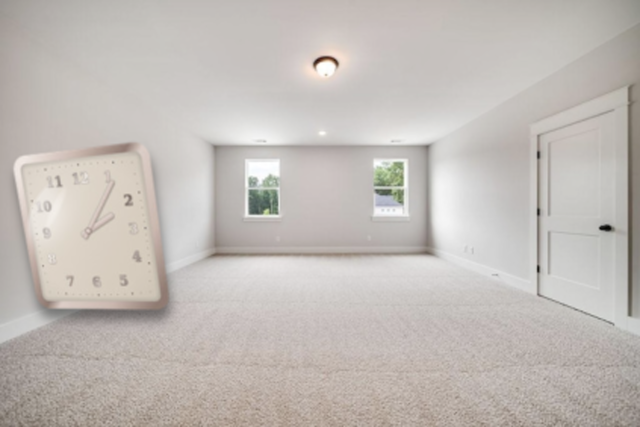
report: 2,06
